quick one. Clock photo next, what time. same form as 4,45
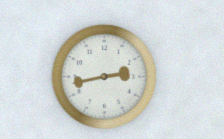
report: 2,43
